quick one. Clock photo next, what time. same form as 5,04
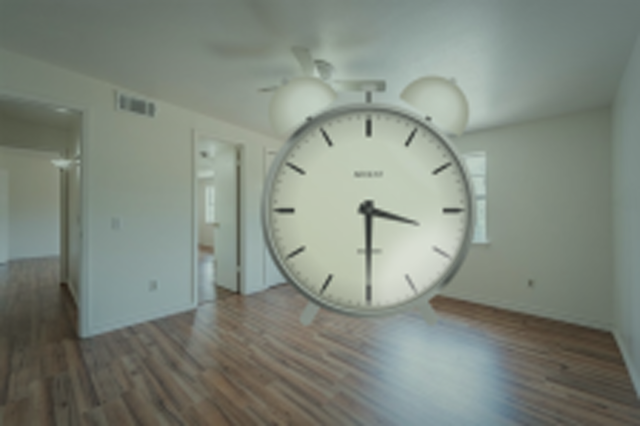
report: 3,30
